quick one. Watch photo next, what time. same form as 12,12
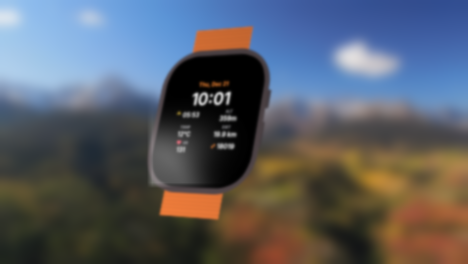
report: 10,01
